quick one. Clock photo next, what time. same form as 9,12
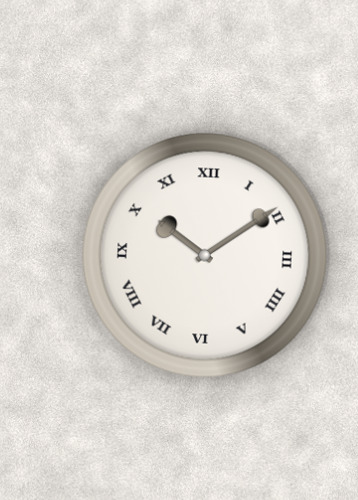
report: 10,09
